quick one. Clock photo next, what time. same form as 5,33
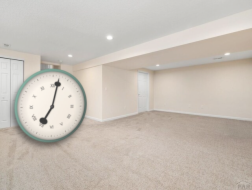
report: 7,02
